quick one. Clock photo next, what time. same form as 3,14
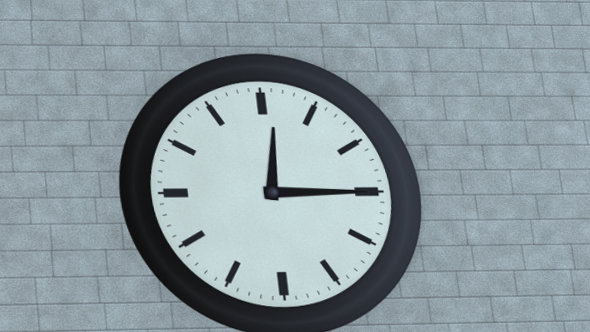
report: 12,15
